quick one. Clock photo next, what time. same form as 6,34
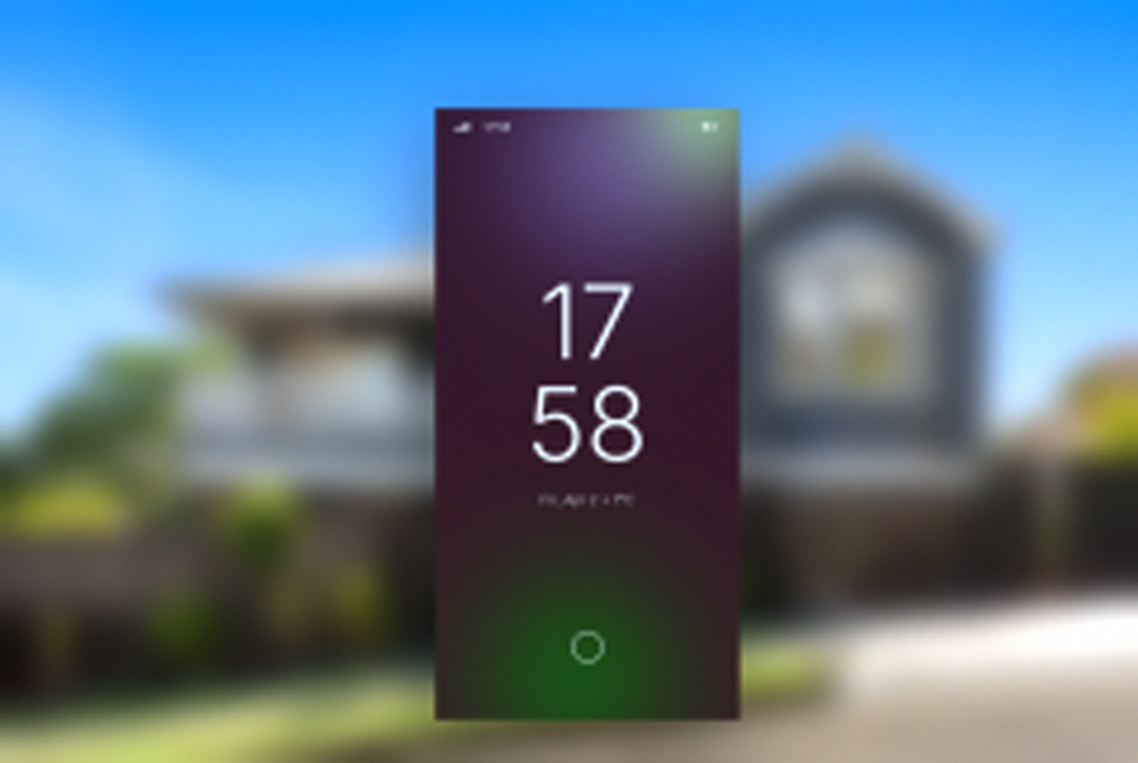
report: 17,58
